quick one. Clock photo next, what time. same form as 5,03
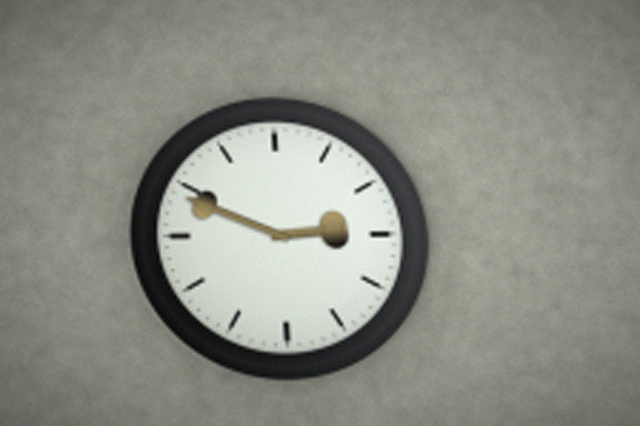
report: 2,49
